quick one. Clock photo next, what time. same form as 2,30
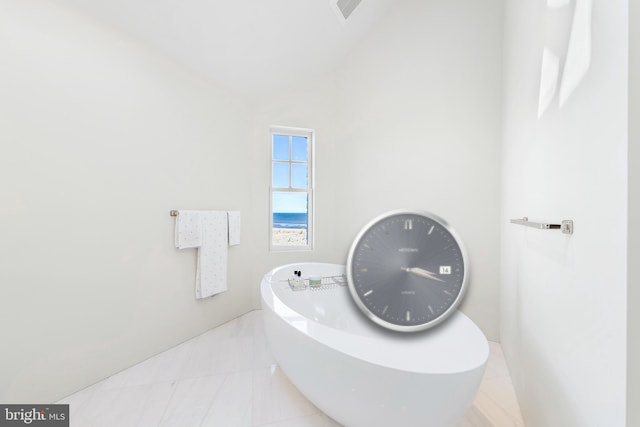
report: 3,18
